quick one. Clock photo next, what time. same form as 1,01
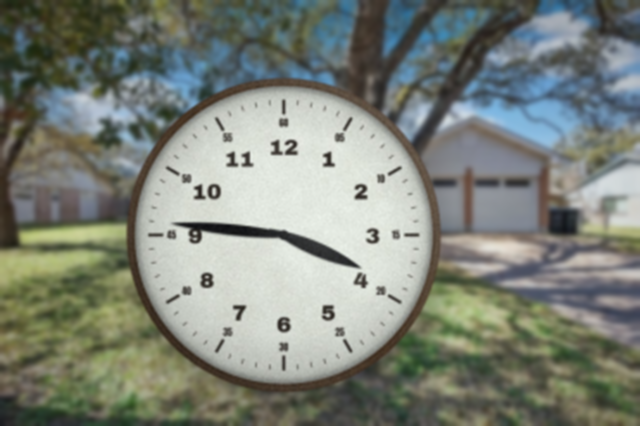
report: 3,46
